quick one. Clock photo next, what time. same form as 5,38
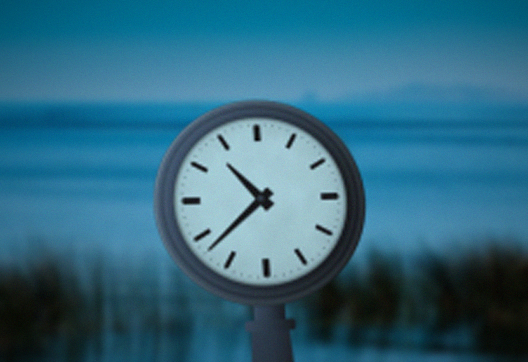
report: 10,38
